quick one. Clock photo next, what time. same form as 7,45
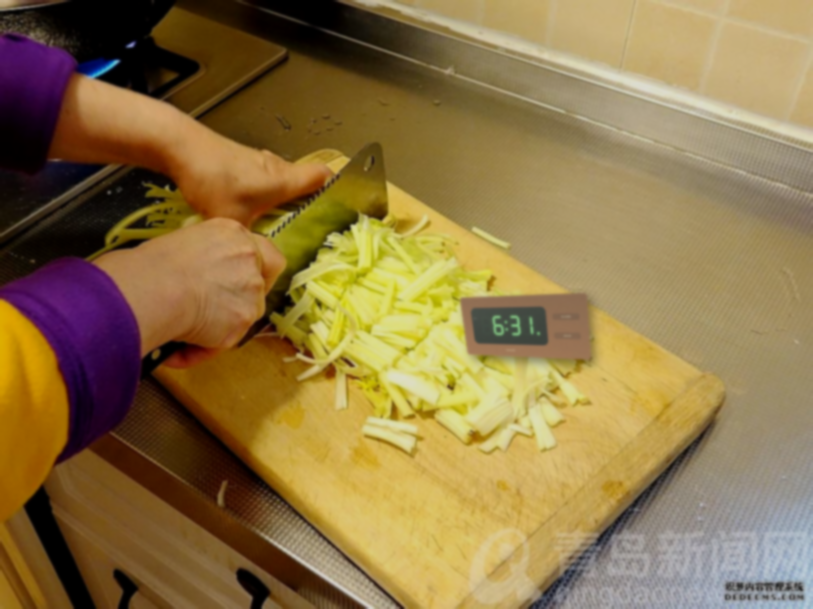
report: 6,31
